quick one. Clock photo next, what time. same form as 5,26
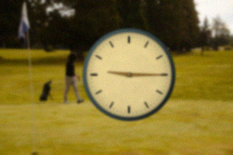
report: 9,15
